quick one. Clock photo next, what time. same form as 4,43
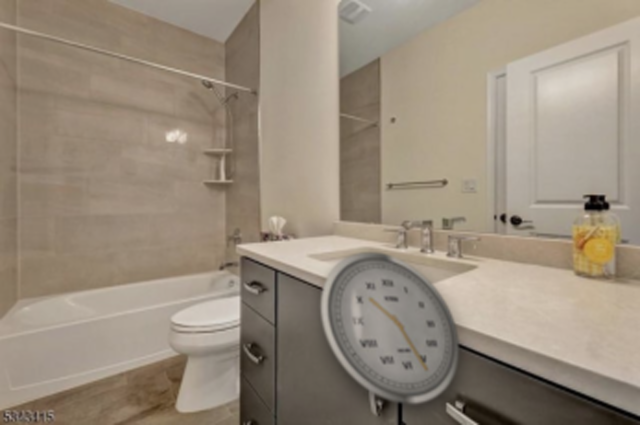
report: 10,26
